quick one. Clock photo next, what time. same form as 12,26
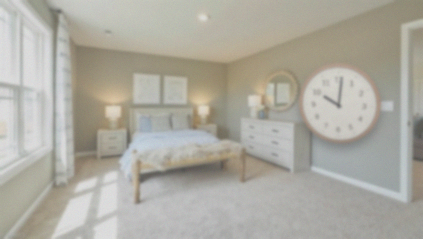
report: 10,01
